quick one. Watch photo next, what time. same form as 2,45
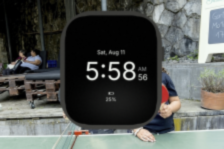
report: 5,58
